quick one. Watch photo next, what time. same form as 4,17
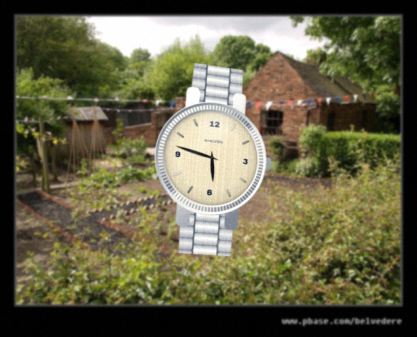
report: 5,47
